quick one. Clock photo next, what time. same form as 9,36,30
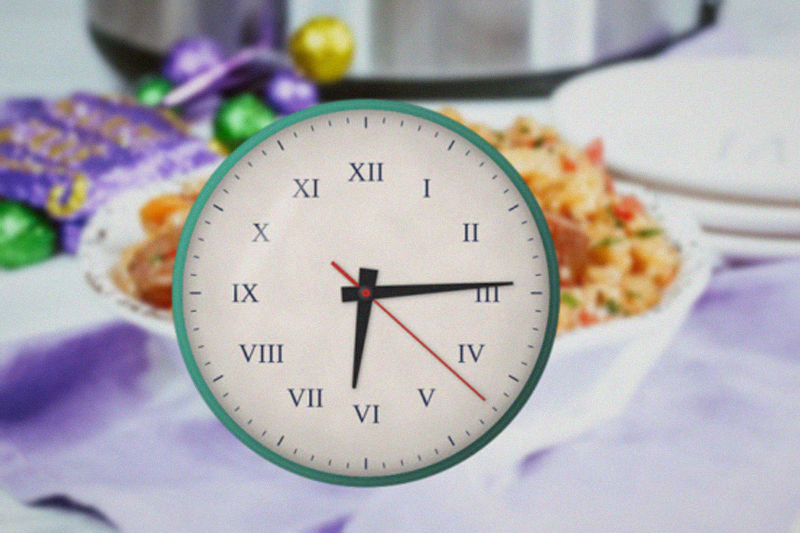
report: 6,14,22
